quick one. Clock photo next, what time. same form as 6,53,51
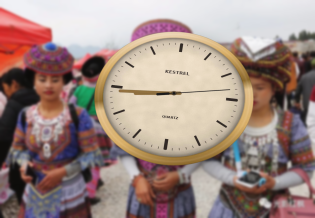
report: 8,44,13
